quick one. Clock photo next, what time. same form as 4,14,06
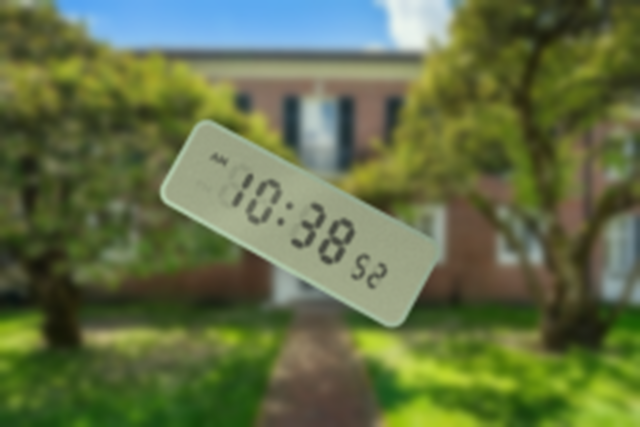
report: 10,38,52
